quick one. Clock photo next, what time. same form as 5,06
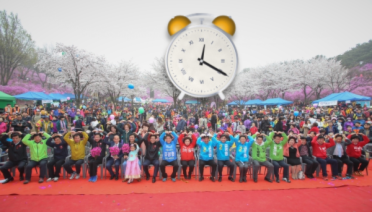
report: 12,20
